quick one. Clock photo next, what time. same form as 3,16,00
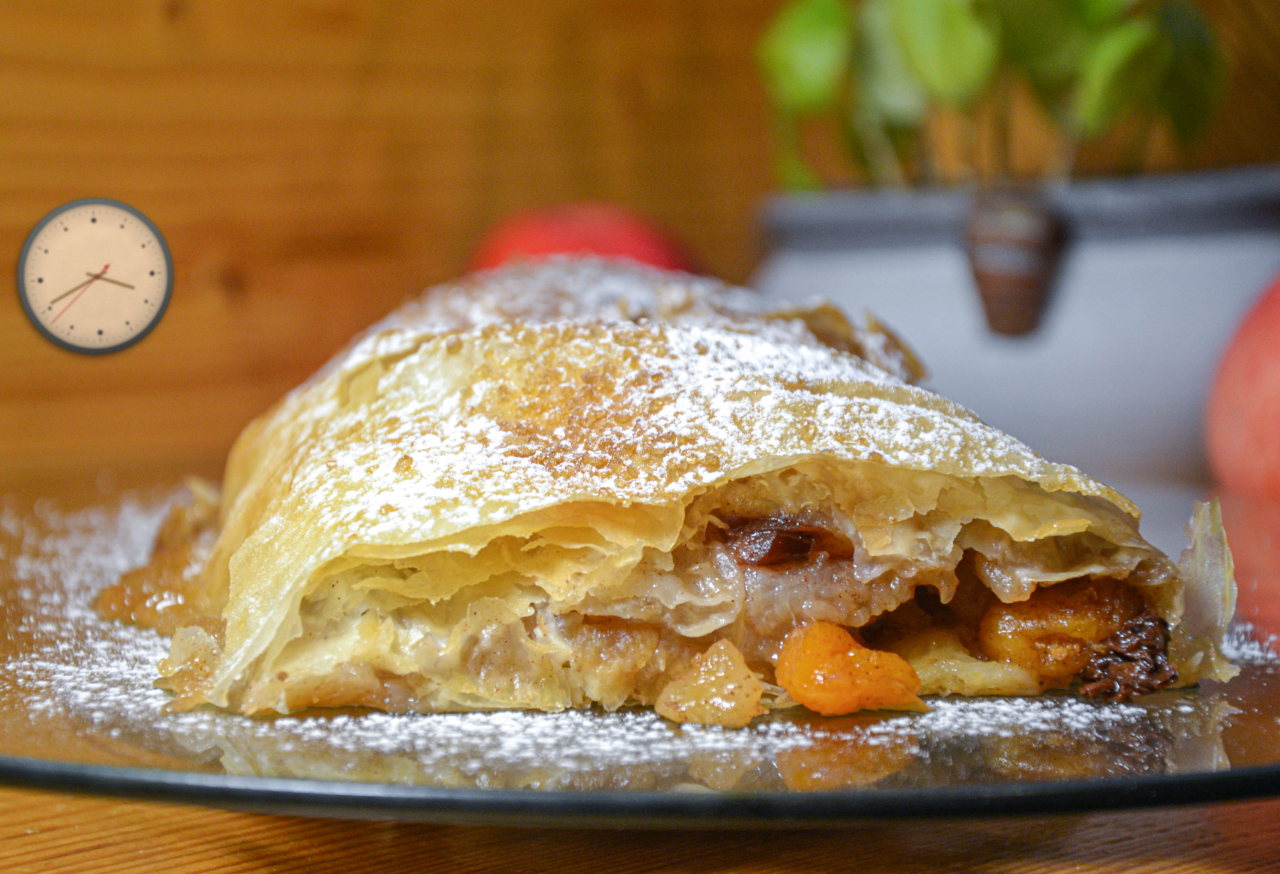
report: 3,40,38
